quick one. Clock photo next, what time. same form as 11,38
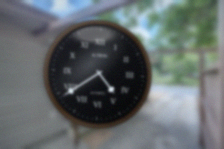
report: 4,39
